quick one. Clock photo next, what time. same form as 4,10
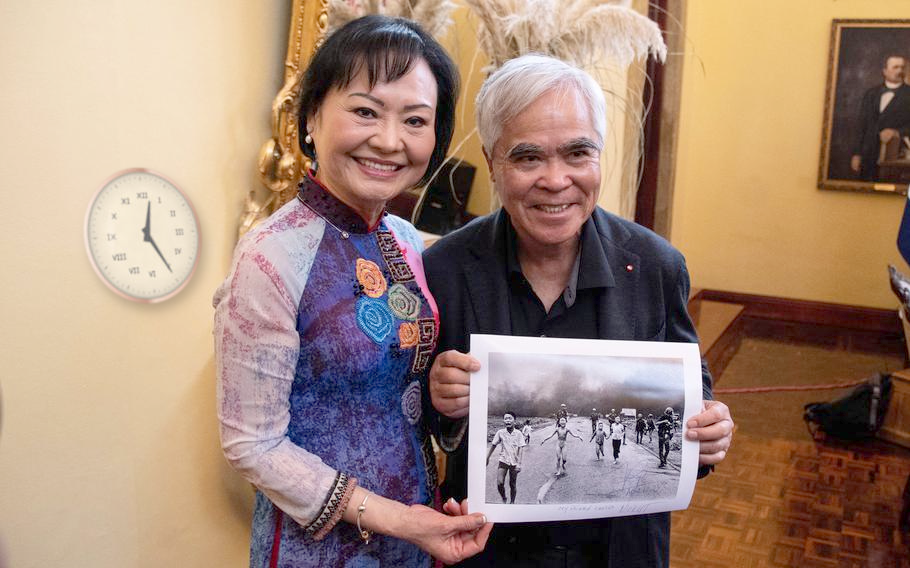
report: 12,25
